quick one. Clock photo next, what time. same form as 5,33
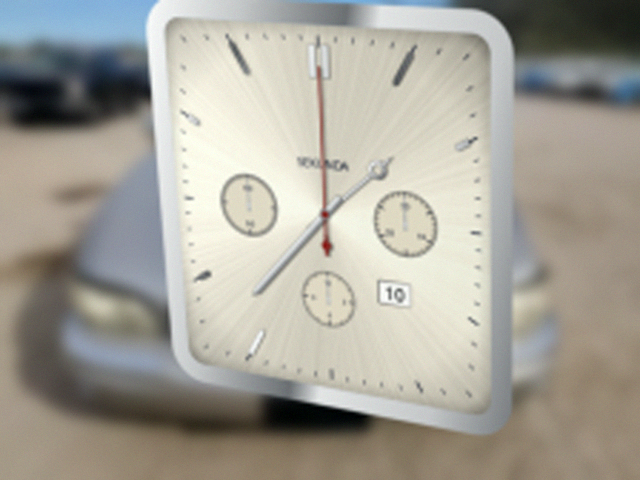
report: 1,37
